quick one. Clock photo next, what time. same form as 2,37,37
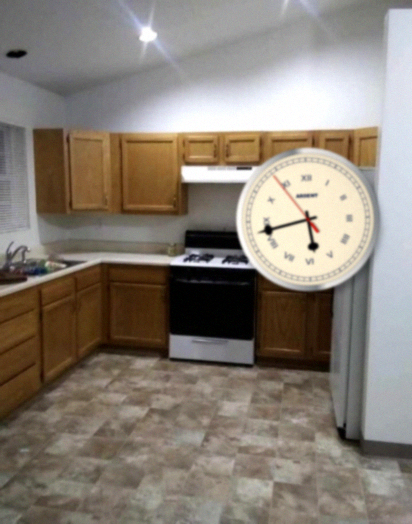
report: 5,42,54
